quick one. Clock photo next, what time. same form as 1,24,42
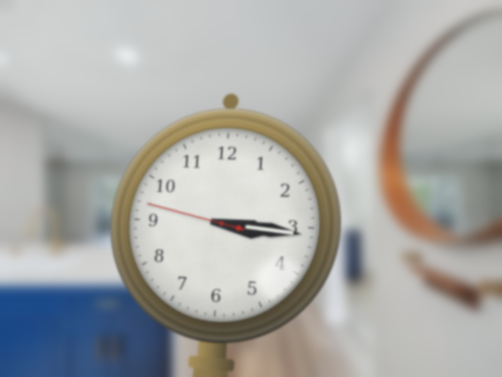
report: 3,15,47
